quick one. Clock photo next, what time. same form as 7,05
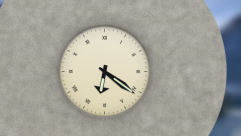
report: 6,21
